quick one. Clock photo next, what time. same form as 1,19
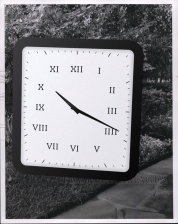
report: 10,19
